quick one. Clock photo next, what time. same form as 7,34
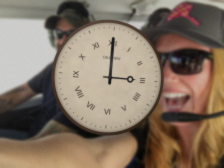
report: 3,00
